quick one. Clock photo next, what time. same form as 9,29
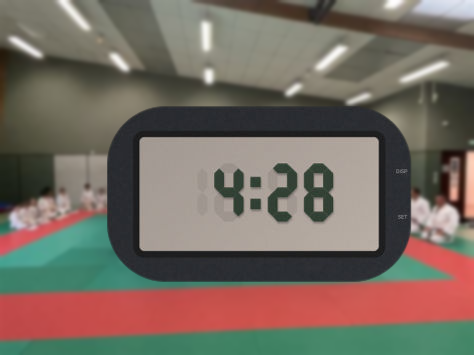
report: 4,28
